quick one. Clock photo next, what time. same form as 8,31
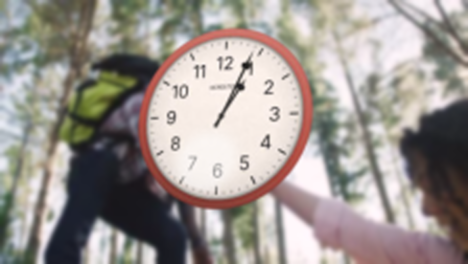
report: 1,04
